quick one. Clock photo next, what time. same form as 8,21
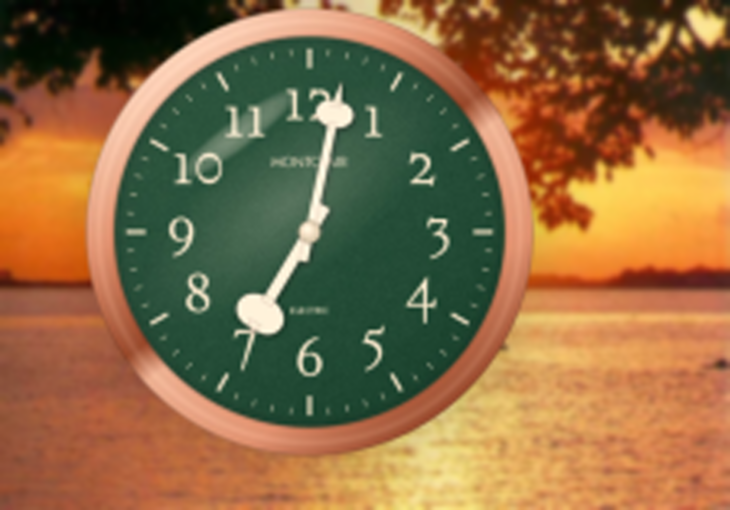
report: 7,02
